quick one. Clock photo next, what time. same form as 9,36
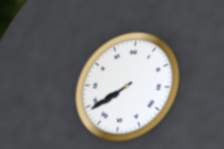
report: 7,39
